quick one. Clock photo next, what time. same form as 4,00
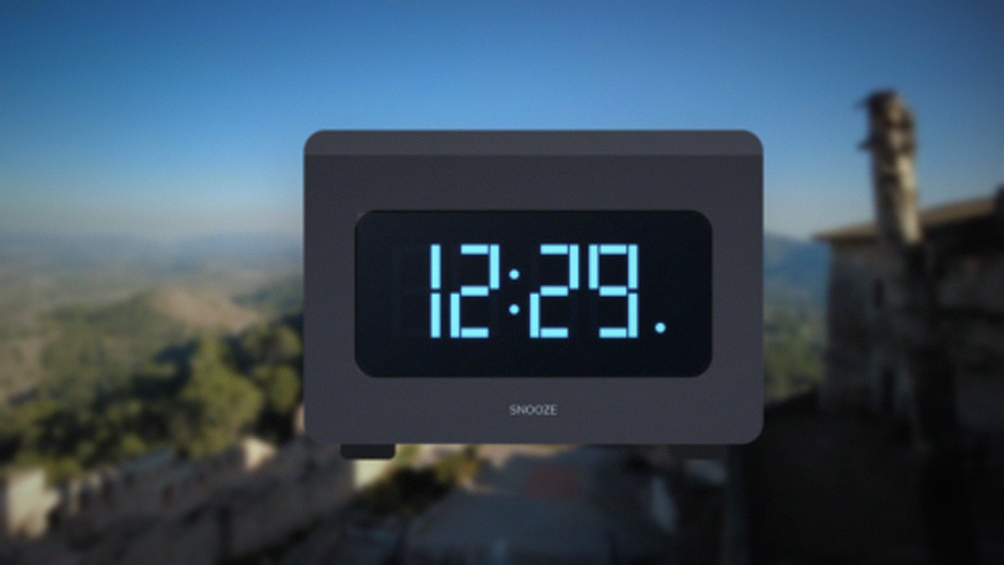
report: 12,29
